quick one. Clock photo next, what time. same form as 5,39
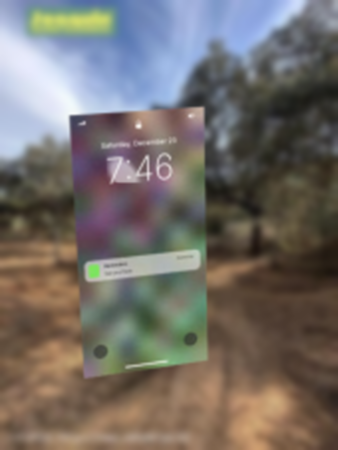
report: 7,46
